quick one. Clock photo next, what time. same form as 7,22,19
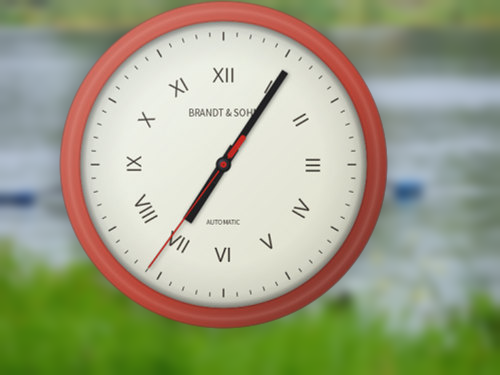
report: 7,05,36
